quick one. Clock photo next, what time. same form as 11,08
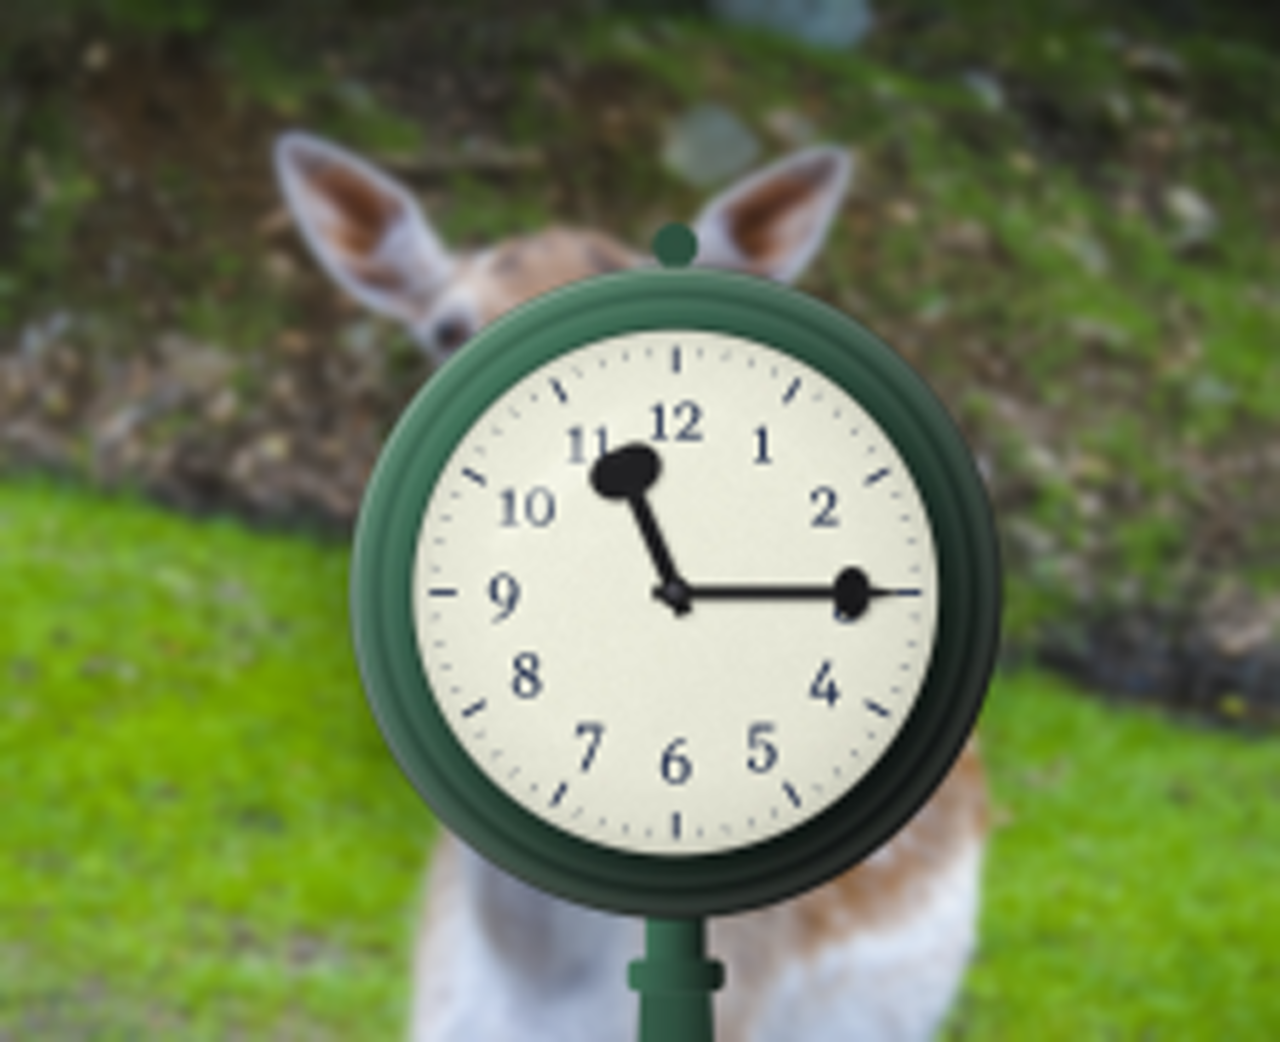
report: 11,15
